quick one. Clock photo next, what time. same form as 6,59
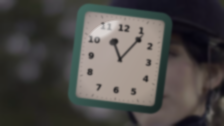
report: 11,06
